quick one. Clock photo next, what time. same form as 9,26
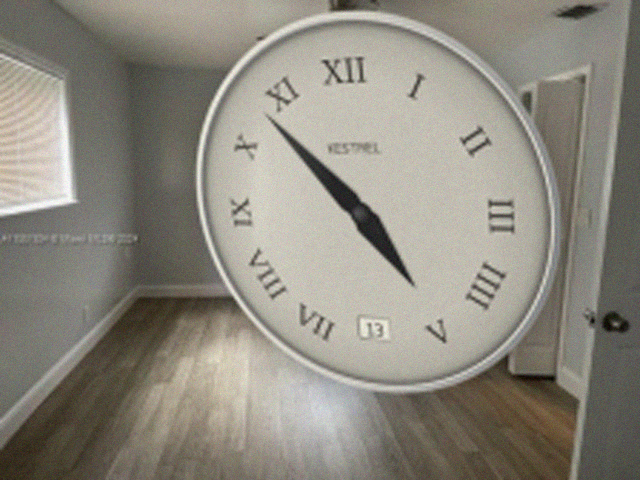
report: 4,53
